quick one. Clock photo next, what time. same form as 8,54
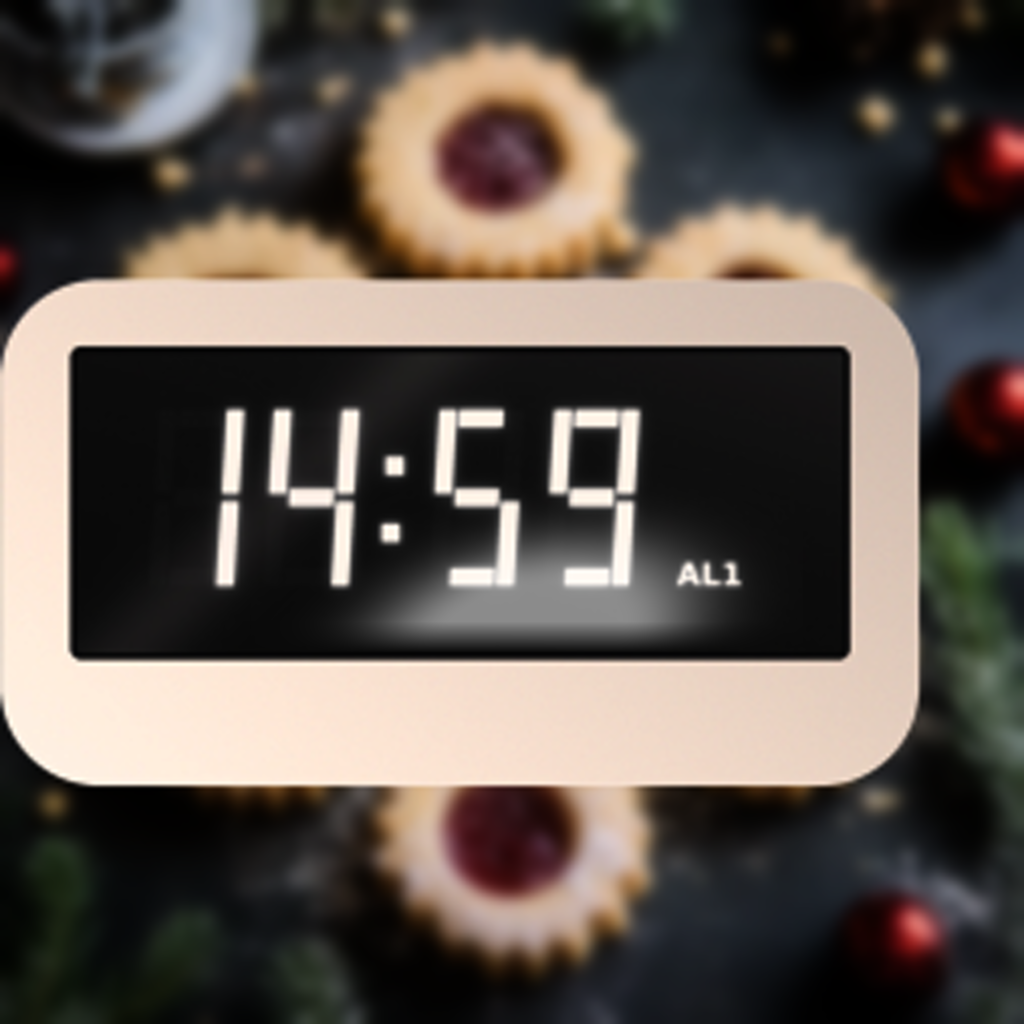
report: 14,59
